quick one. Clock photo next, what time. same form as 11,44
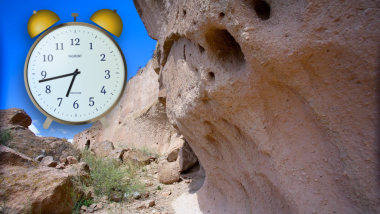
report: 6,43
